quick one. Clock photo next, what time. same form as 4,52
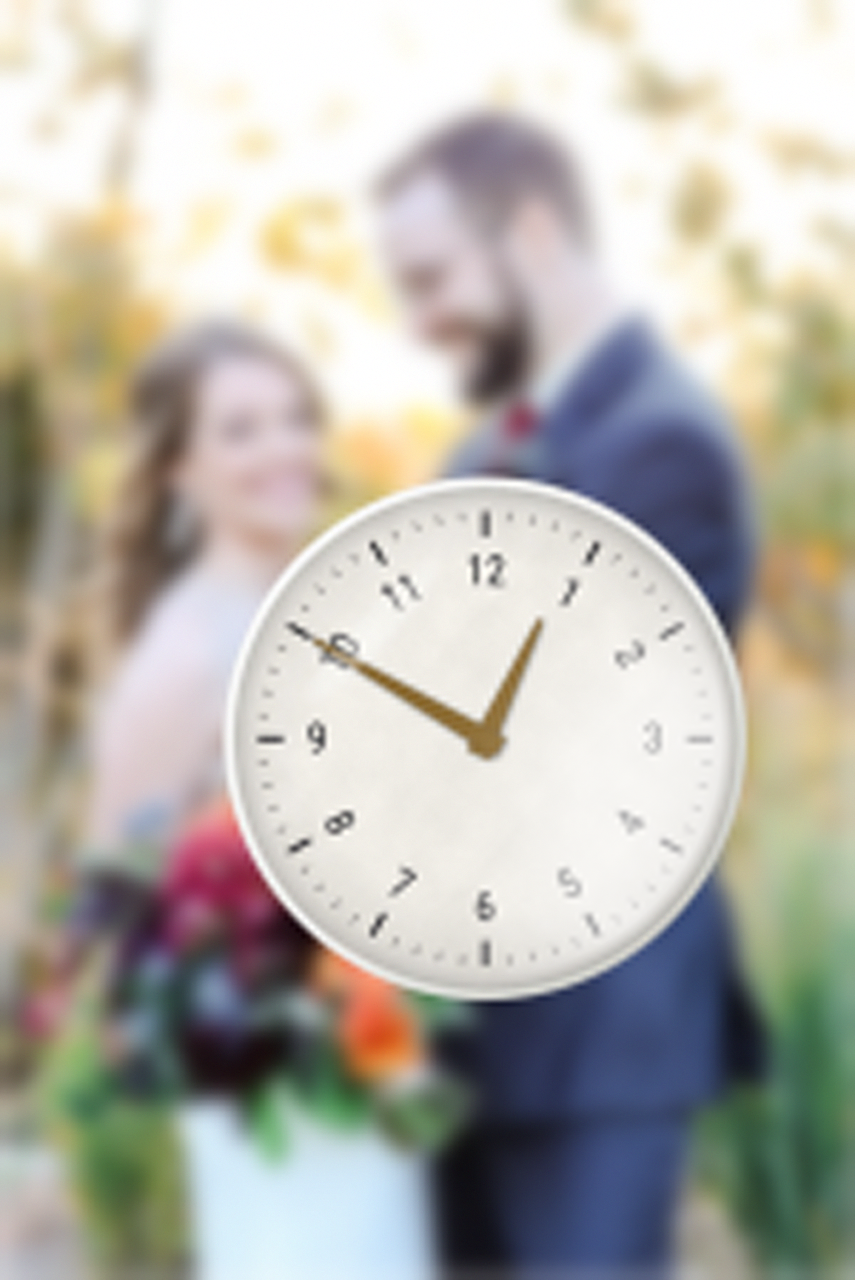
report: 12,50
